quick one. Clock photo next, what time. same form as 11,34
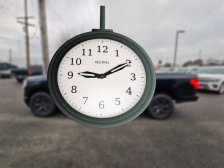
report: 9,10
